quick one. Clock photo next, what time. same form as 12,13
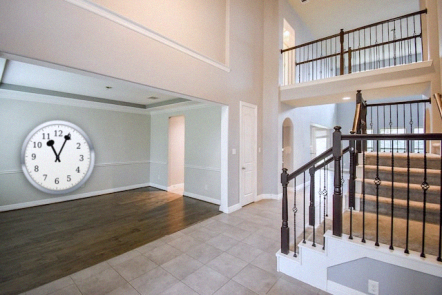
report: 11,04
